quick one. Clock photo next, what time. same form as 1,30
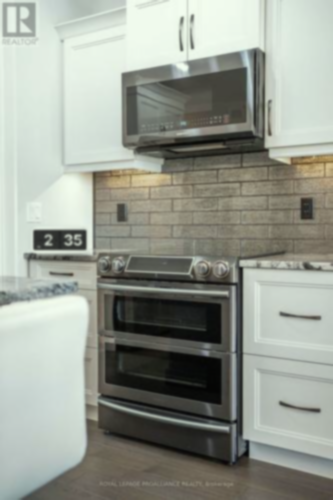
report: 2,35
